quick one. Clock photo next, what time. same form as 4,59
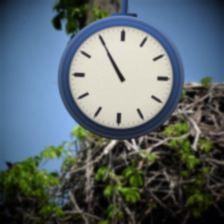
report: 10,55
